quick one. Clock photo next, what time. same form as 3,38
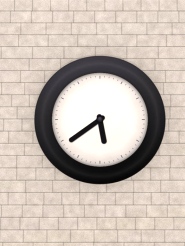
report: 5,39
